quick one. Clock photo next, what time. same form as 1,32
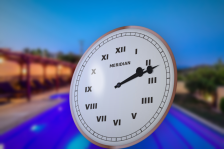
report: 2,12
